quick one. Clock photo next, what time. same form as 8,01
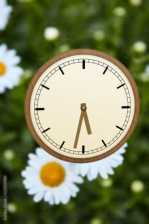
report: 5,32
